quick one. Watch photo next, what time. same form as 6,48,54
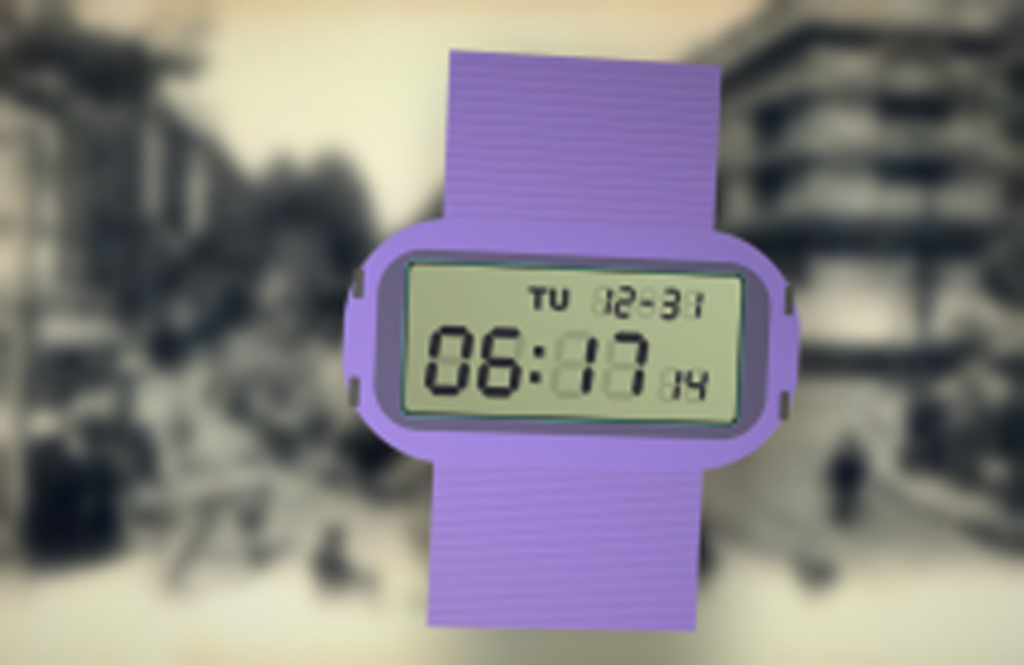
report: 6,17,14
